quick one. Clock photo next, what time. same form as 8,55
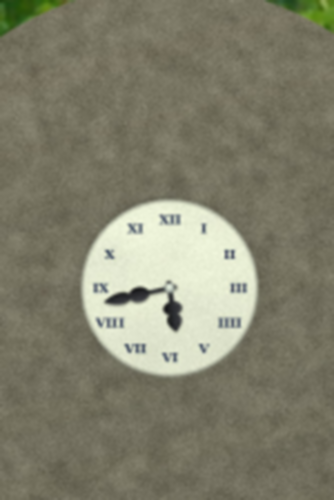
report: 5,43
